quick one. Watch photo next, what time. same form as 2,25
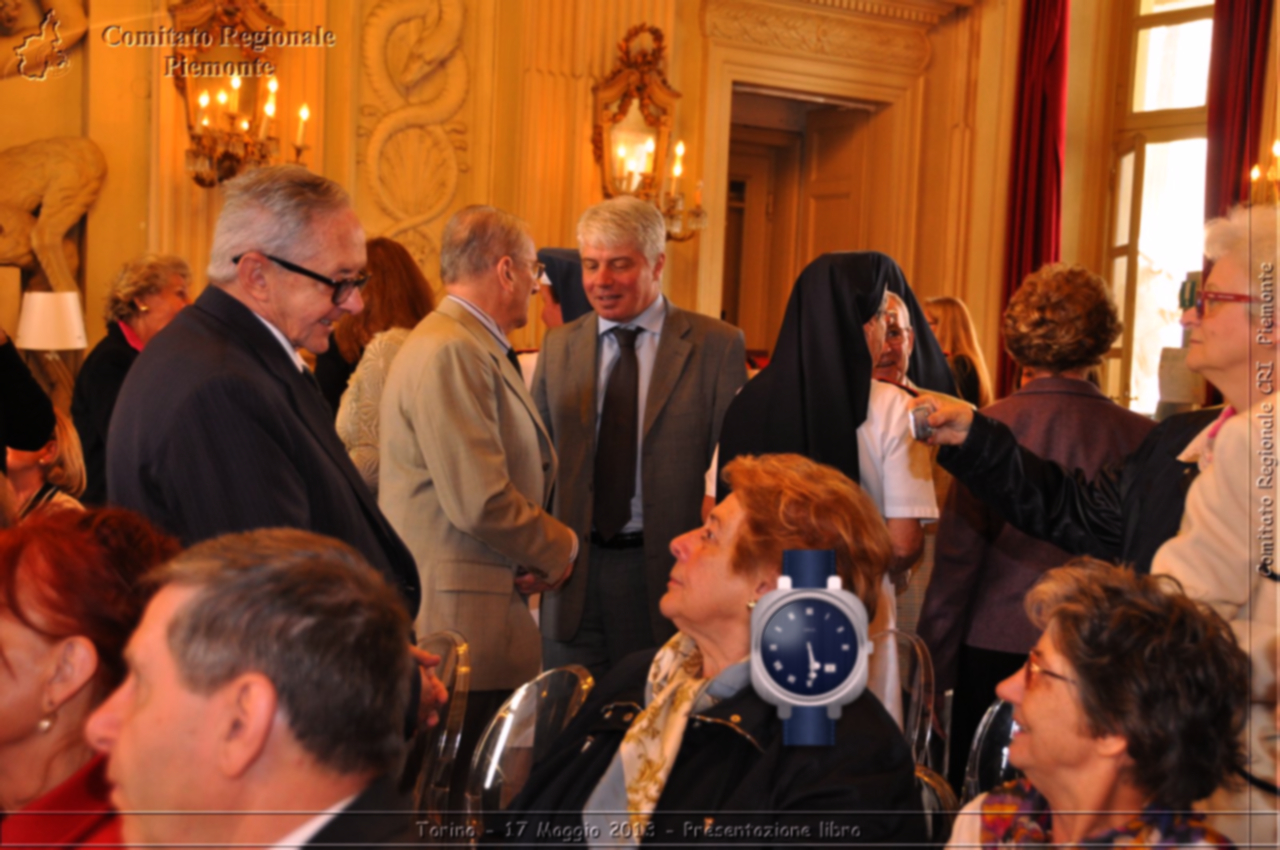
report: 5,29
